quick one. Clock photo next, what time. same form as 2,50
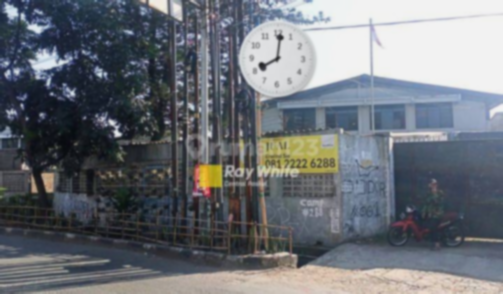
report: 8,01
